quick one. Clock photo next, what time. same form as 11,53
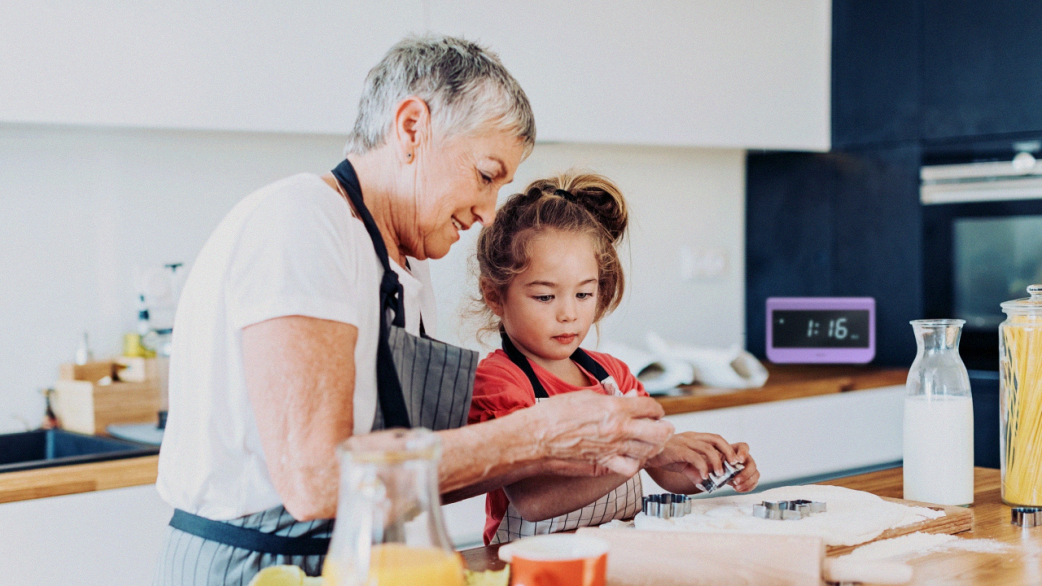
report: 1,16
